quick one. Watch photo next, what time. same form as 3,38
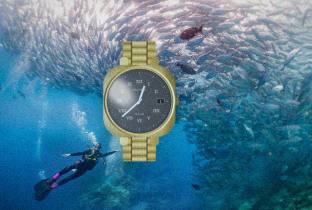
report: 12,38
